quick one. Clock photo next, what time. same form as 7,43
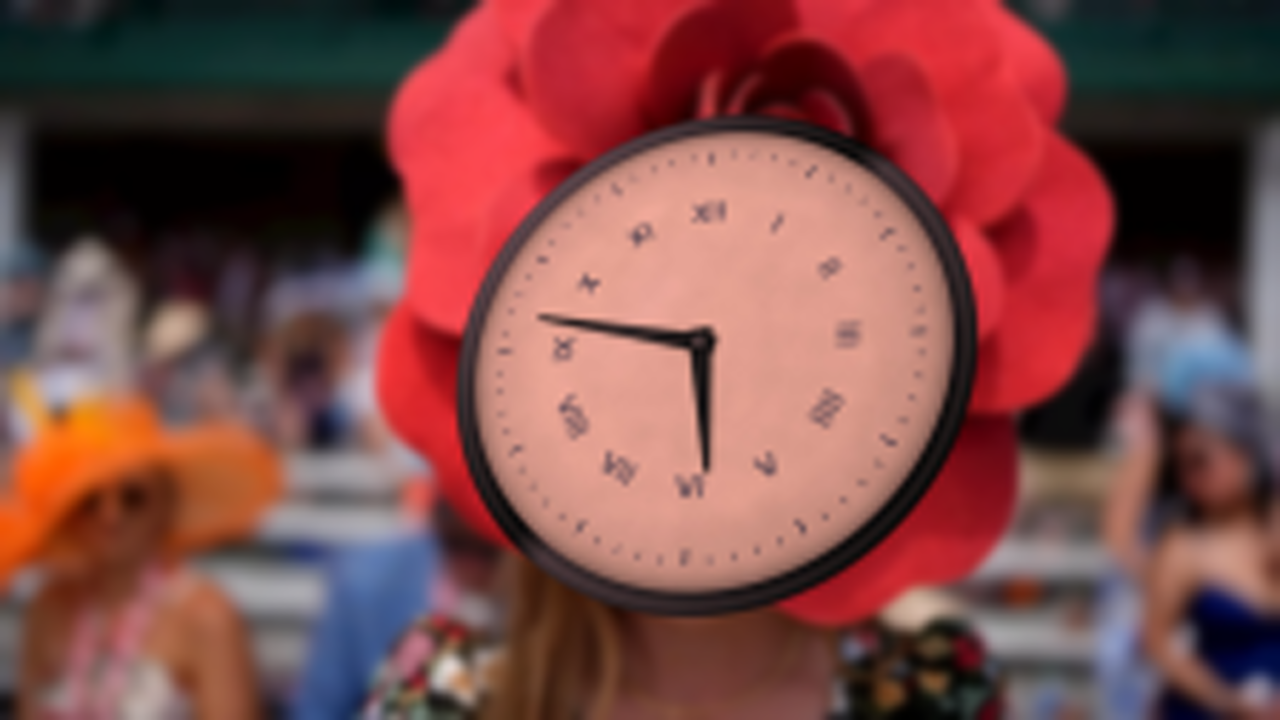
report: 5,47
